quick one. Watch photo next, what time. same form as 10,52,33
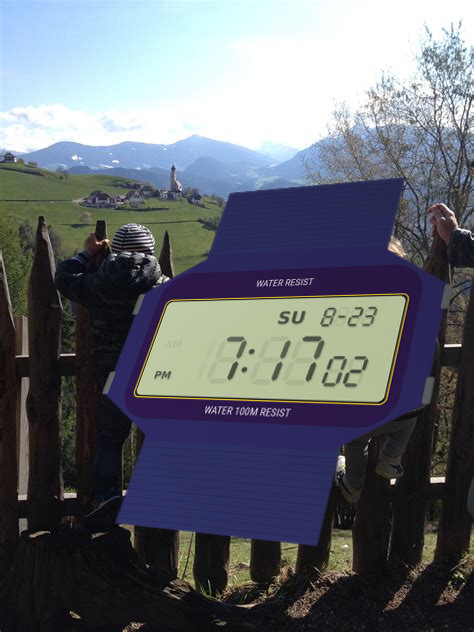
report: 7,17,02
